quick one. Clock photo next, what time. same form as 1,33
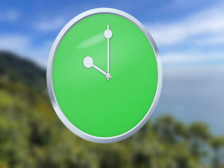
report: 10,00
